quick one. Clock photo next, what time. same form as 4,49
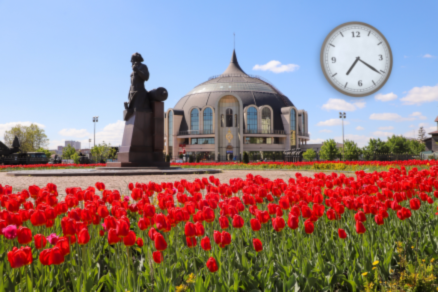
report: 7,21
